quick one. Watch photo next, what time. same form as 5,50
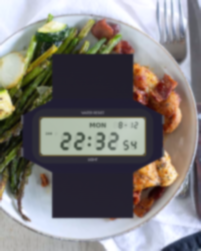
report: 22,32
